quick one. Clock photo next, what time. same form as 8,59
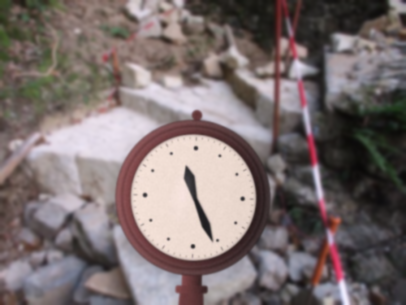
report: 11,26
